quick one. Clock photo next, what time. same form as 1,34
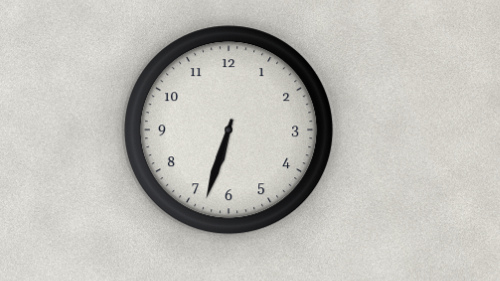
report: 6,33
